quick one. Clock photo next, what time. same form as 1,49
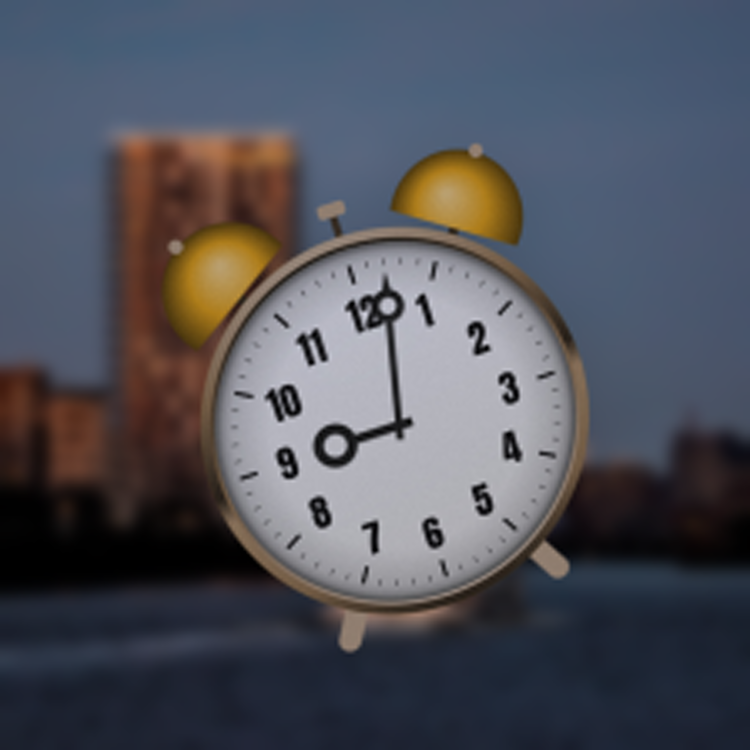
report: 9,02
